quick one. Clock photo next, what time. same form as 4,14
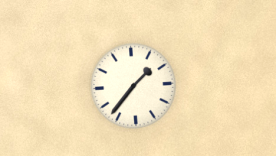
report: 1,37
